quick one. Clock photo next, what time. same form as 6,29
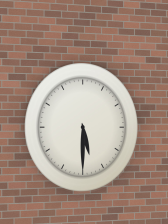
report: 5,30
